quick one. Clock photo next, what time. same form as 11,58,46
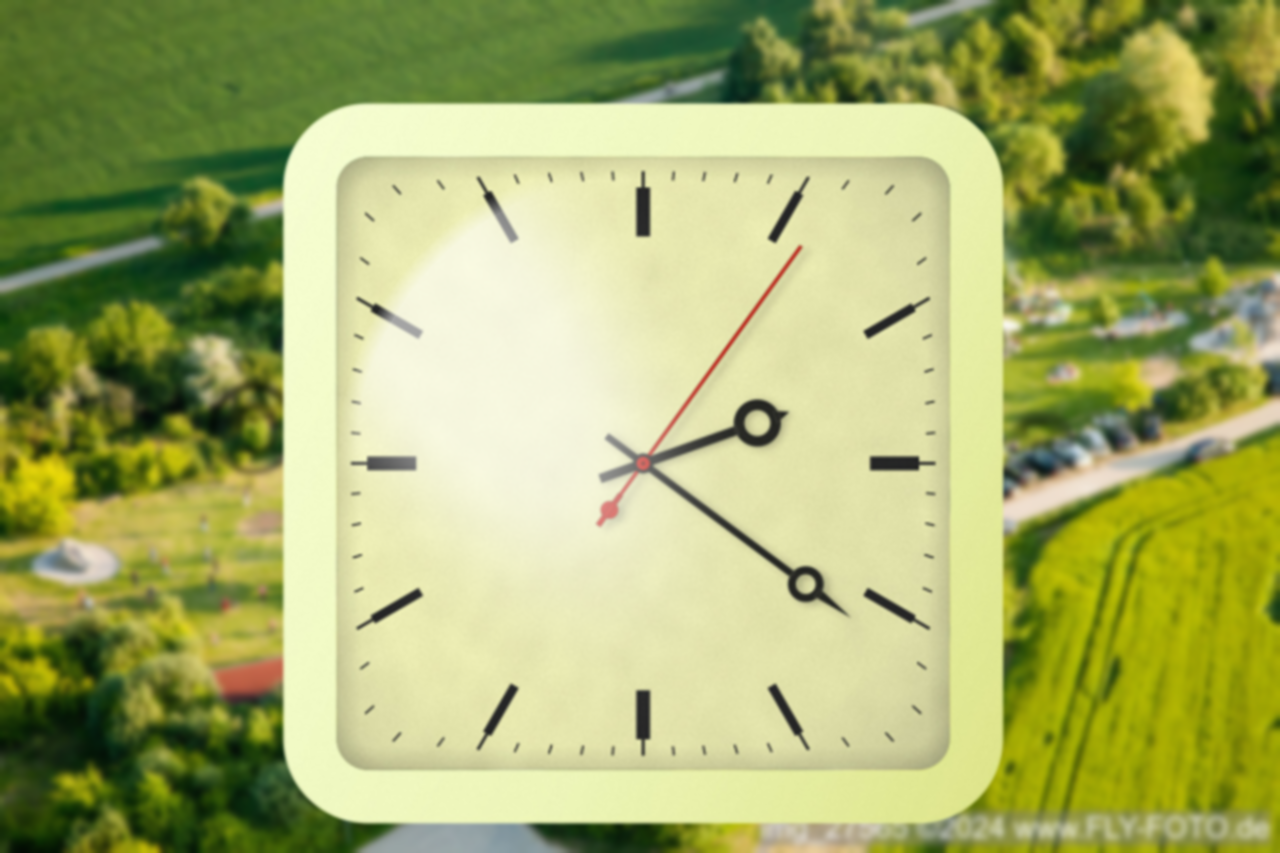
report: 2,21,06
